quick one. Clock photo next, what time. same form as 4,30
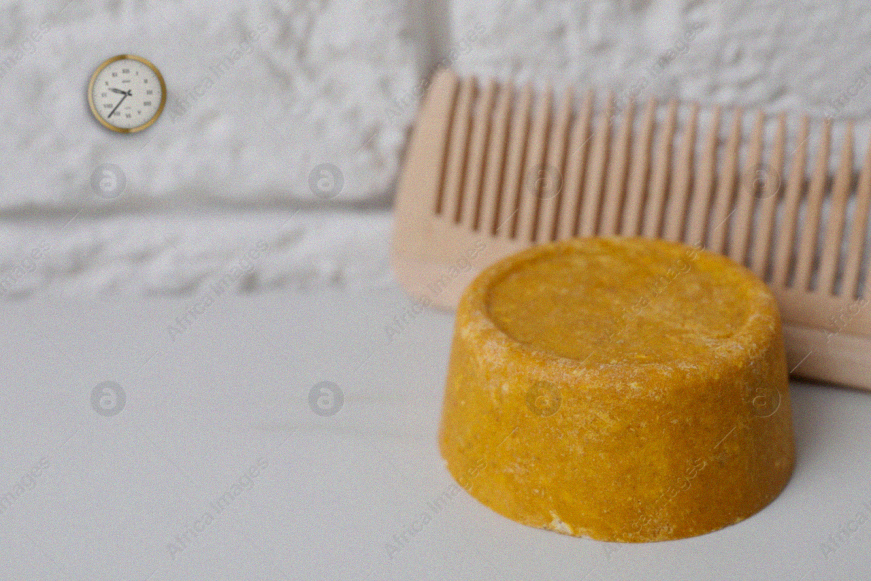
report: 9,37
